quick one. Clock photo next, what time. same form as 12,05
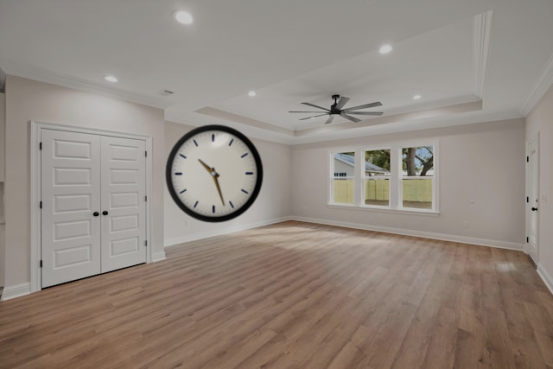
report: 10,27
